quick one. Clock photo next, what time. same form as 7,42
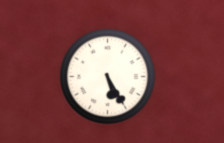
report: 5,25
